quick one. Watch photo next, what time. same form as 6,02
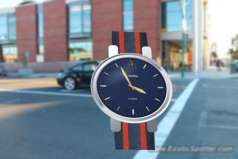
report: 3,56
